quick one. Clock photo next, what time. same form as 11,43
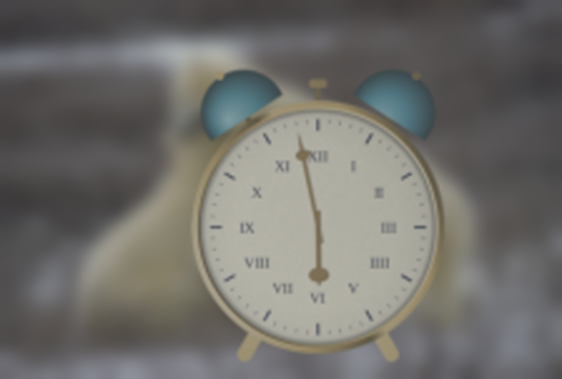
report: 5,58
